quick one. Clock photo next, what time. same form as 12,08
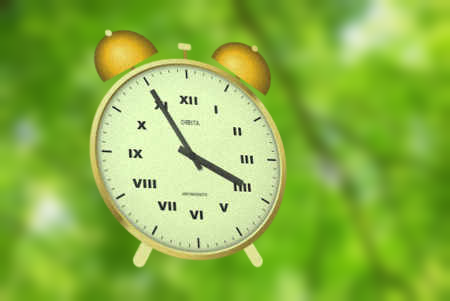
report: 3,55
